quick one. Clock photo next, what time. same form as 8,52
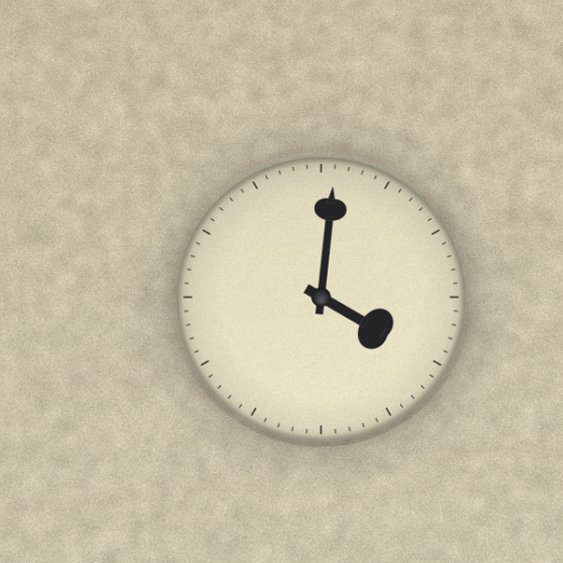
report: 4,01
